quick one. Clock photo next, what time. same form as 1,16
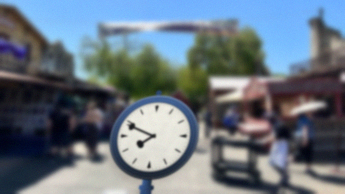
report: 7,49
